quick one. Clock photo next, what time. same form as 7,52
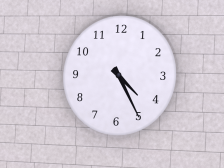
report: 4,25
